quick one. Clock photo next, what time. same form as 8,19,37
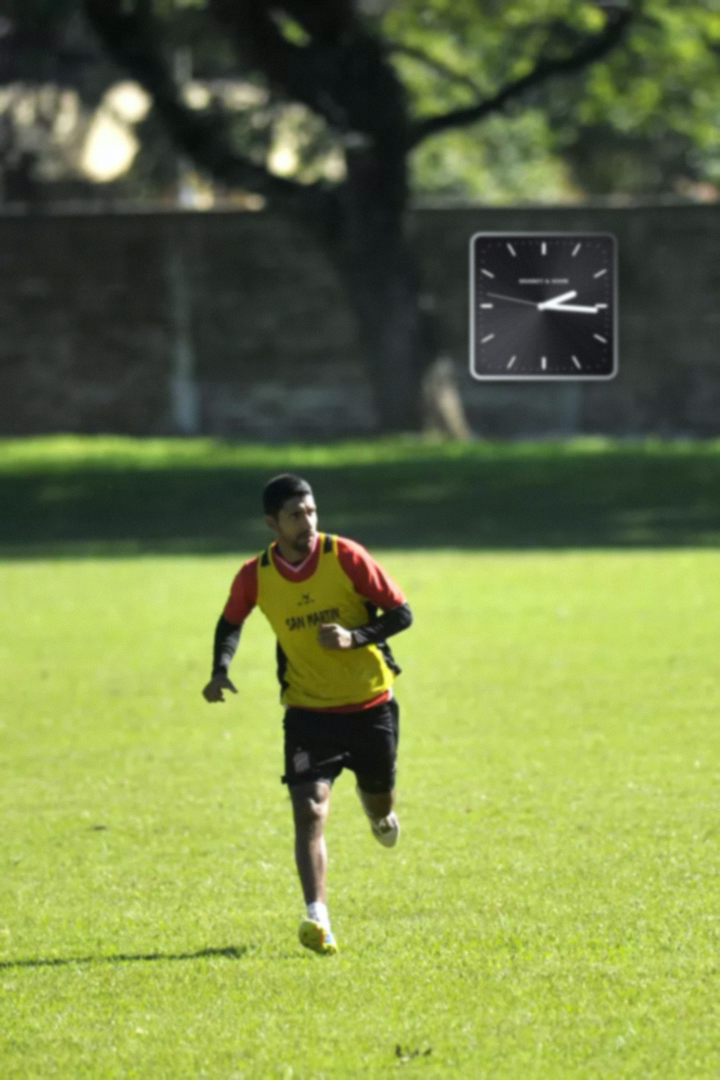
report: 2,15,47
